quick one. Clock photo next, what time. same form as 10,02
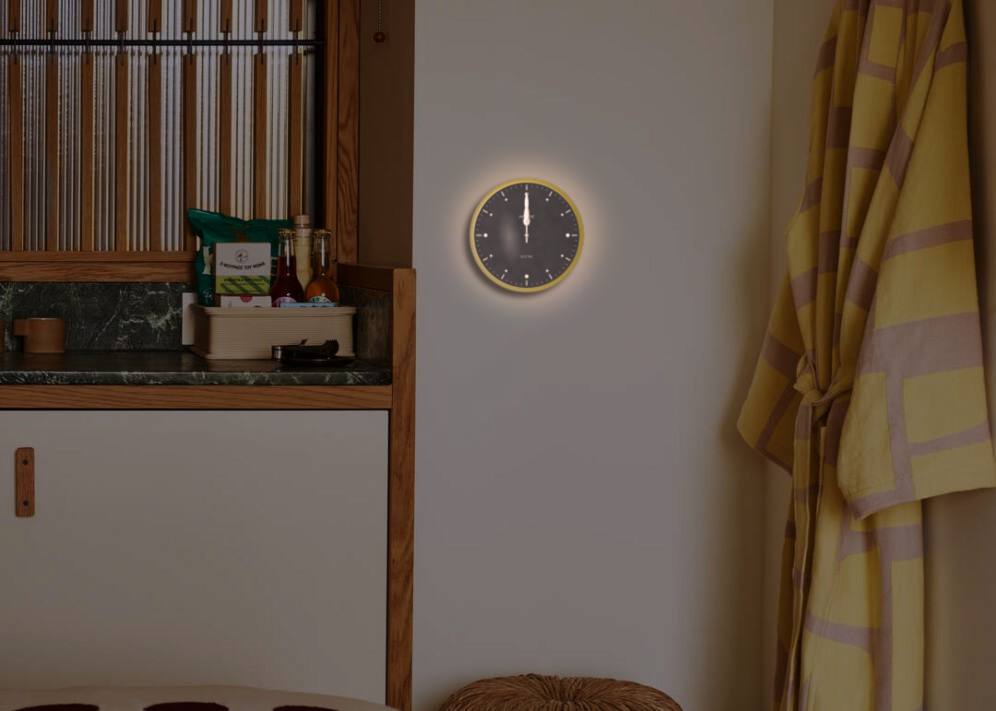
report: 12,00
